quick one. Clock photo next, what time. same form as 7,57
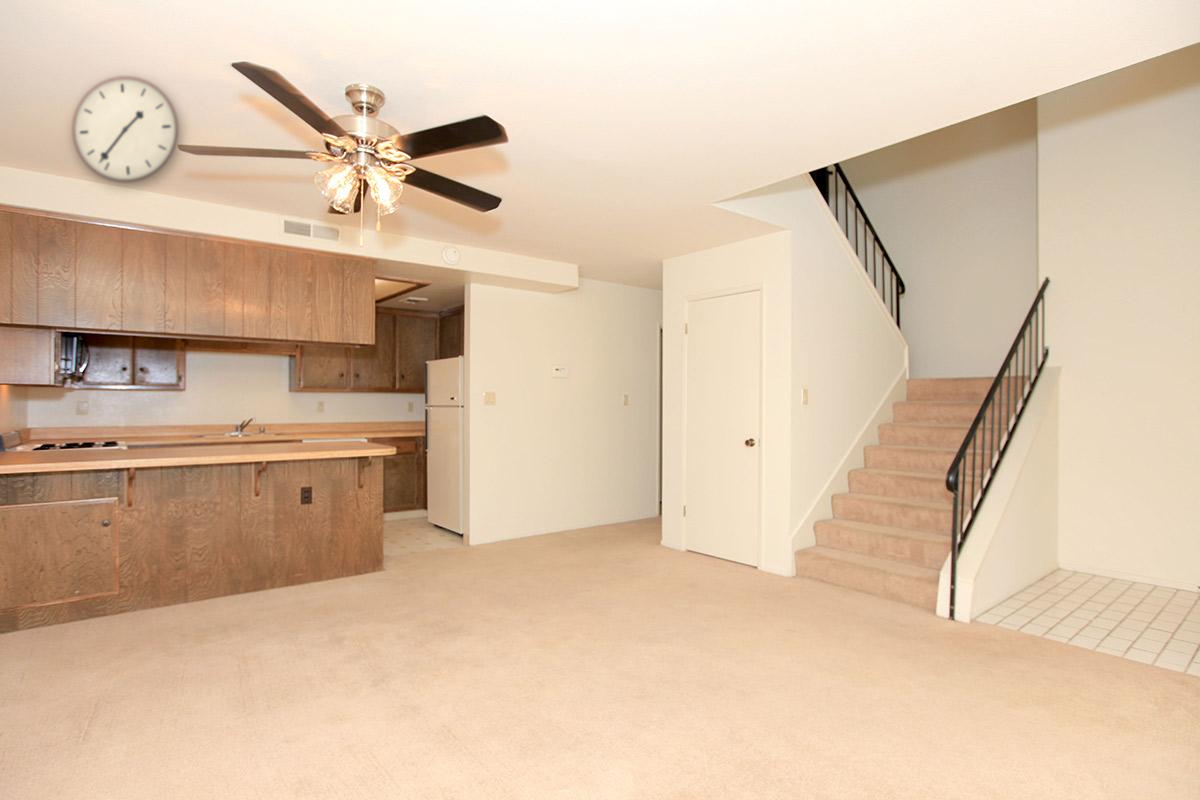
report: 1,37
